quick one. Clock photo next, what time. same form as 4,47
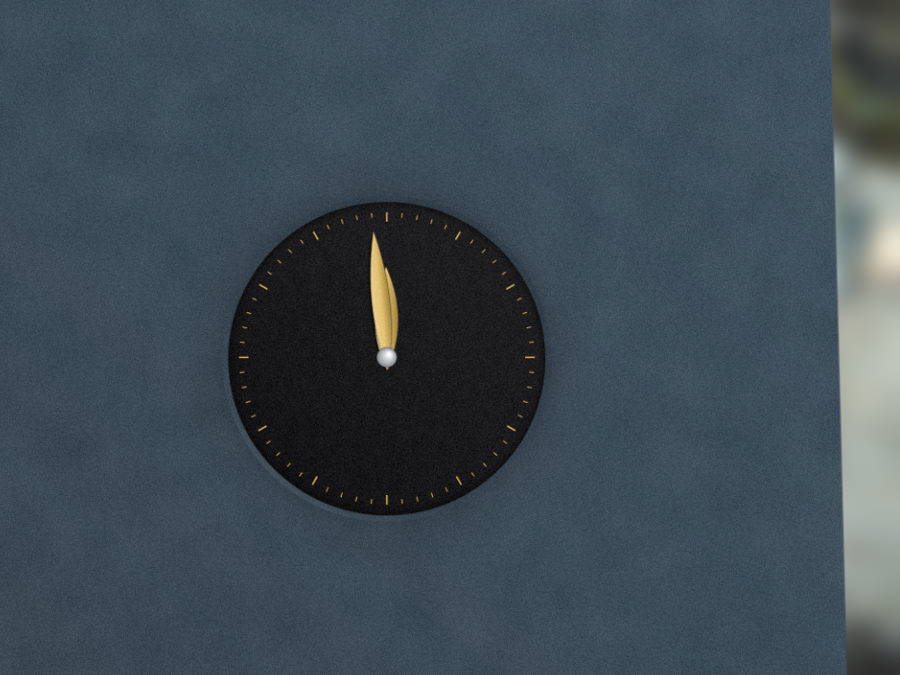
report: 11,59
